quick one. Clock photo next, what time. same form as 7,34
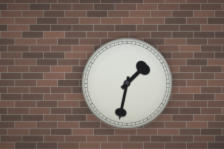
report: 1,32
